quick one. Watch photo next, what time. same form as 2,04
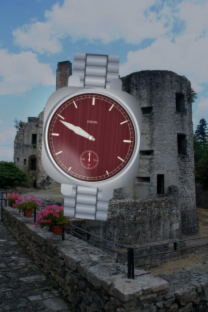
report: 9,49
